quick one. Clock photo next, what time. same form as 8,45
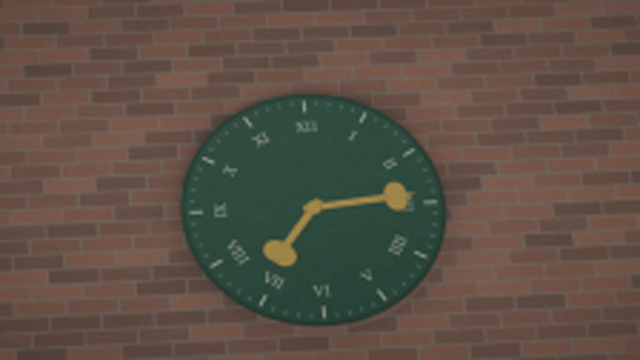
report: 7,14
